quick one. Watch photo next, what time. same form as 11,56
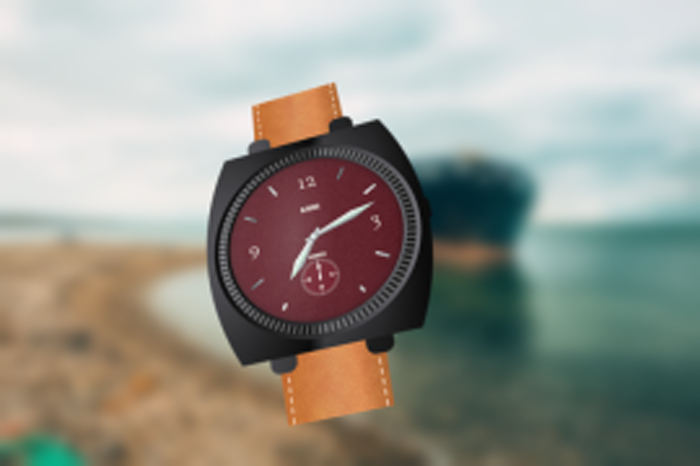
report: 7,12
